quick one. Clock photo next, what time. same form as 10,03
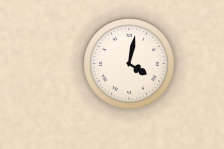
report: 4,02
